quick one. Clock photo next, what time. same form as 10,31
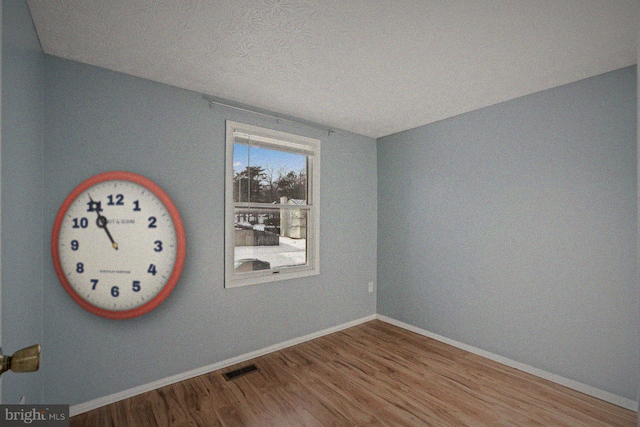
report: 10,55
